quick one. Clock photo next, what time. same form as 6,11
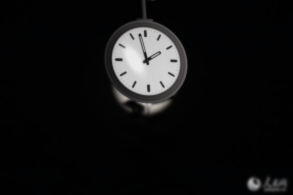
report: 1,58
